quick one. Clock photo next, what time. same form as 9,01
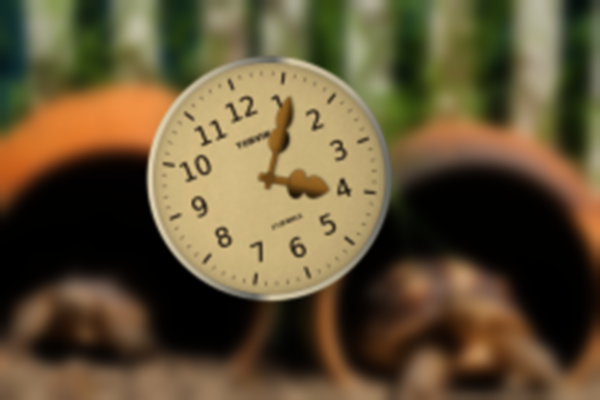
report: 4,06
